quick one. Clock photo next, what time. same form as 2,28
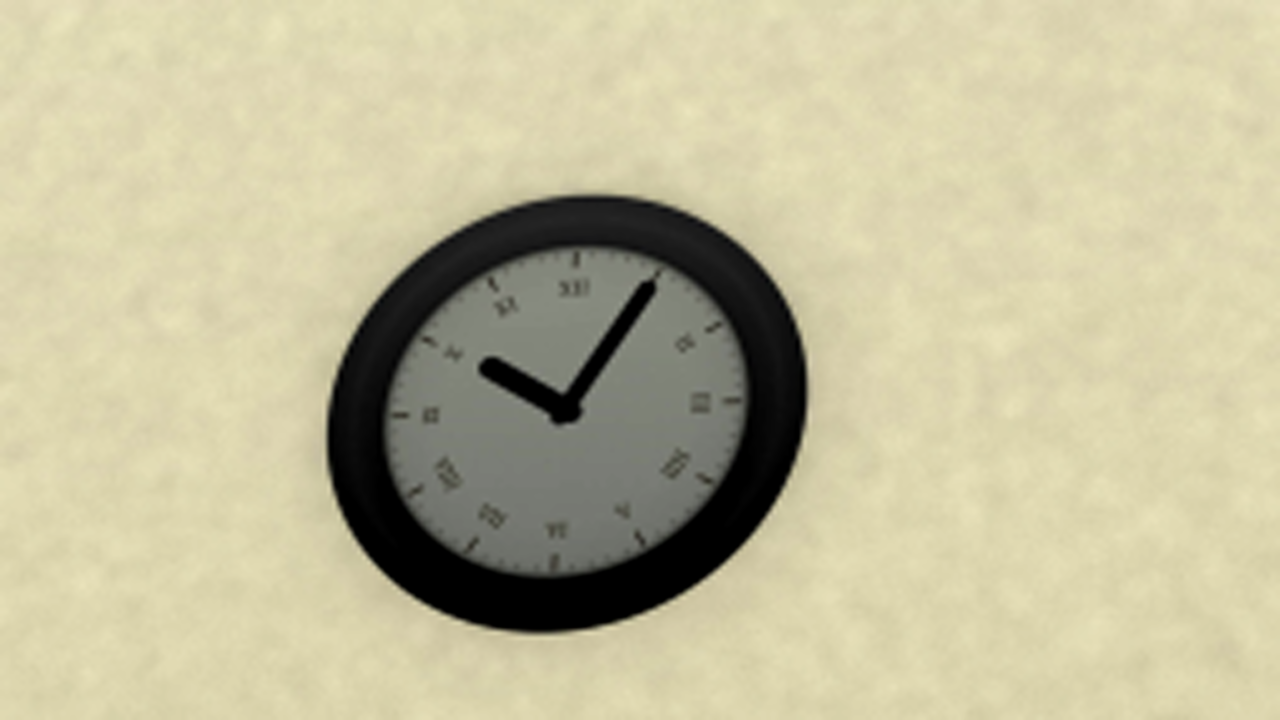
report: 10,05
